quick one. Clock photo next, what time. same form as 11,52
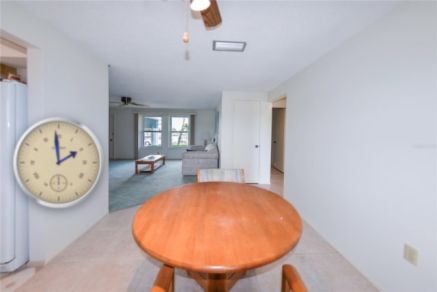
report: 1,59
